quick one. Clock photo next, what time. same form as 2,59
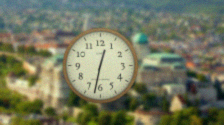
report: 12,32
